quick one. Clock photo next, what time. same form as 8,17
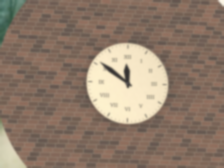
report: 11,51
